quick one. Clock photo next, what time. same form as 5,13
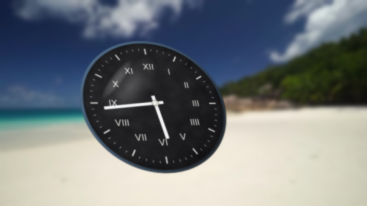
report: 5,44
